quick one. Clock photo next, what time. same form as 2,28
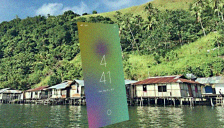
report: 4,41
